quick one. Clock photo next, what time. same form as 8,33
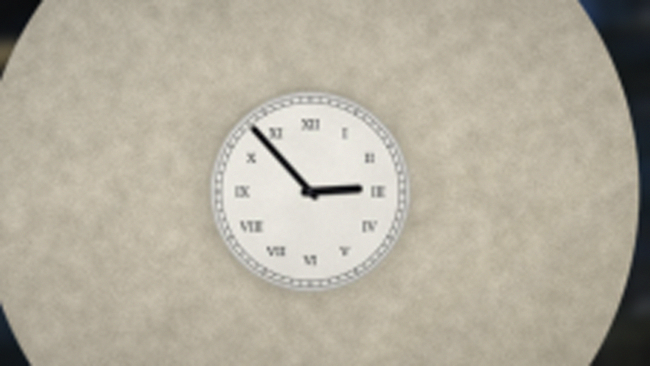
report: 2,53
